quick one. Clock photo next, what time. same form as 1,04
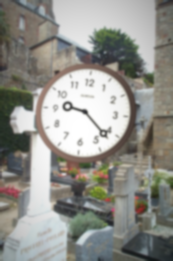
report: 9,22
